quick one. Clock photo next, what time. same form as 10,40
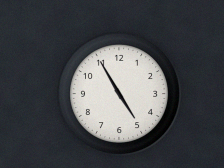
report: 4,55
